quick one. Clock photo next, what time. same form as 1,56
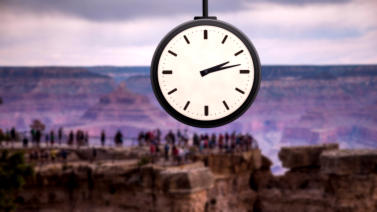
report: 2,13
